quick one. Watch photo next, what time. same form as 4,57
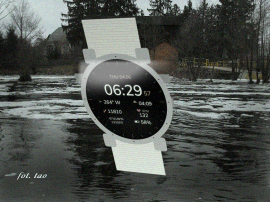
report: 6,29
